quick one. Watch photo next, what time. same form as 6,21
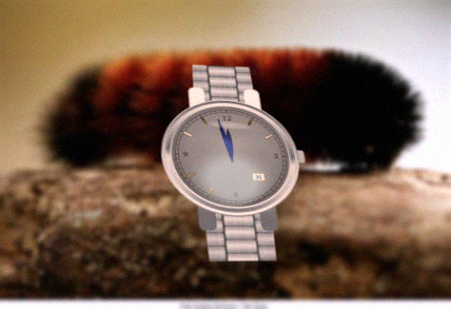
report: 11,58
